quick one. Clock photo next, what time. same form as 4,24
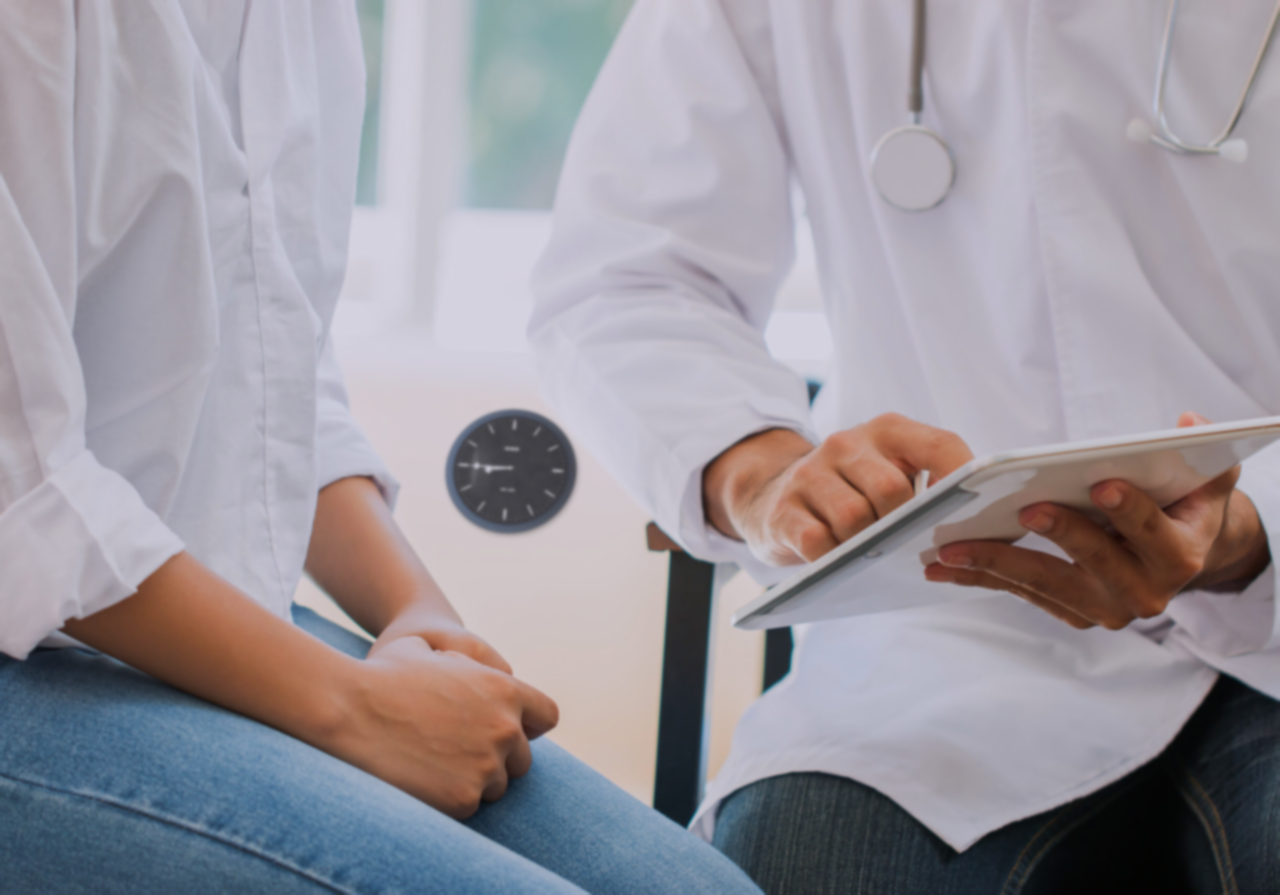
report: 8,45
